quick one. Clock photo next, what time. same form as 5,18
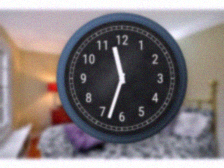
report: 11,33
